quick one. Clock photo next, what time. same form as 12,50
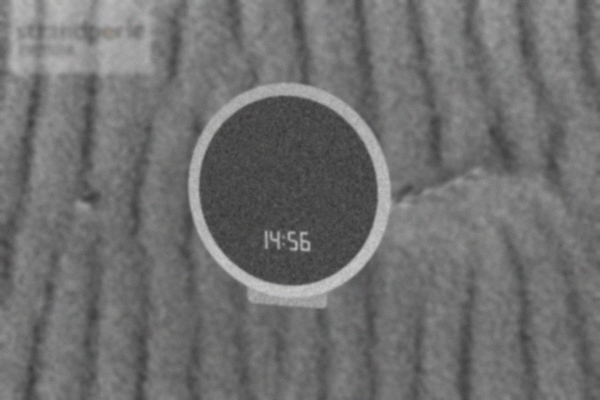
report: 14,56
